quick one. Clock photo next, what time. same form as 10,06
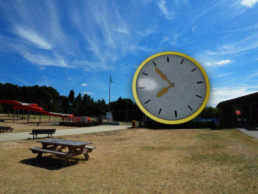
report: 7,54
